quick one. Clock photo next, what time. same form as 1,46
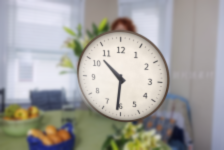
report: 10,31
